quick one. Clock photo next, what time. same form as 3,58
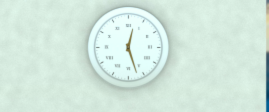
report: 12,27
